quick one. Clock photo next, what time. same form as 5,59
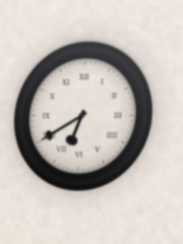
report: 6,40
